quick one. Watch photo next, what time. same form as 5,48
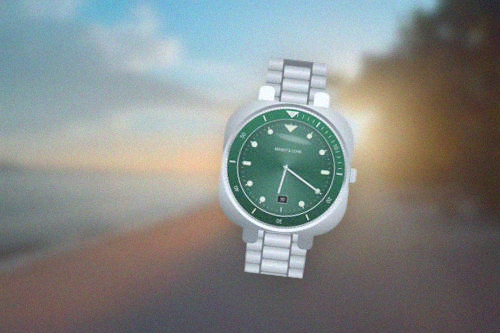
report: 6,20
